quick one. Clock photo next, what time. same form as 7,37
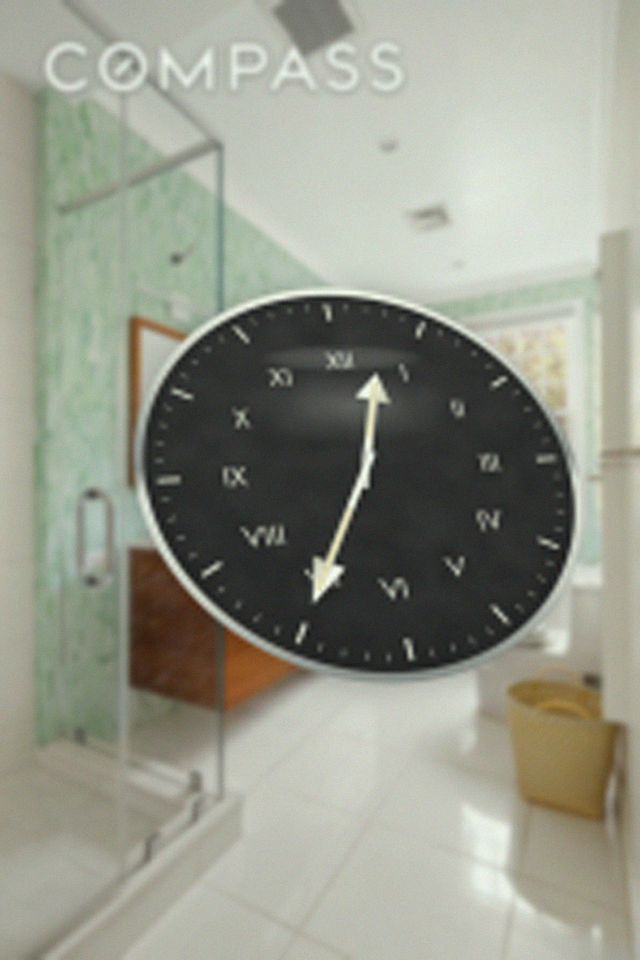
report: 12,35
